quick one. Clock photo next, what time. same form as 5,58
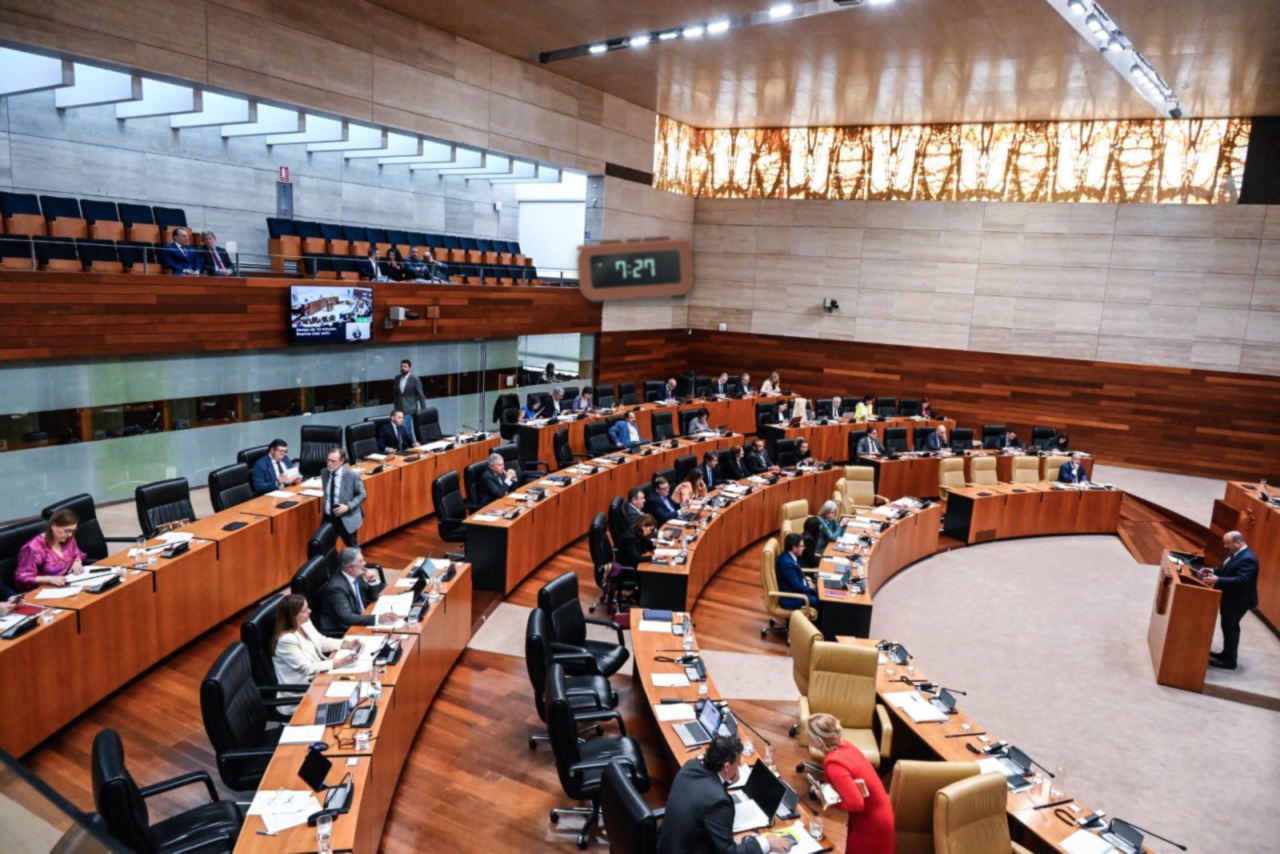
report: 7,27
